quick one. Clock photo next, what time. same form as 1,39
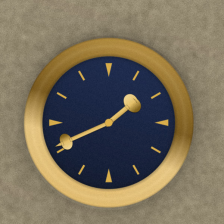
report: 1,41
